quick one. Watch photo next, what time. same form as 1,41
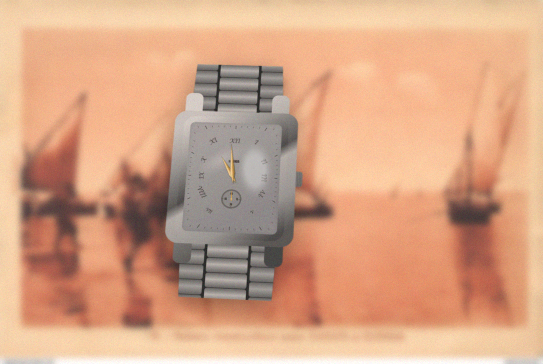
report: 10,59
